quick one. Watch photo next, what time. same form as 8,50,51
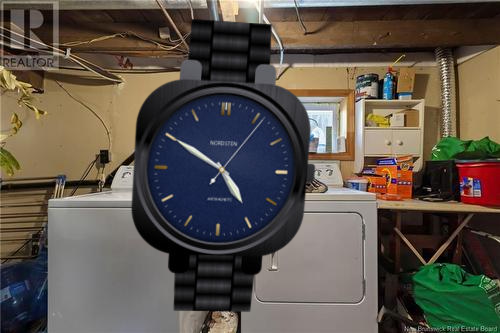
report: 4,50,06
